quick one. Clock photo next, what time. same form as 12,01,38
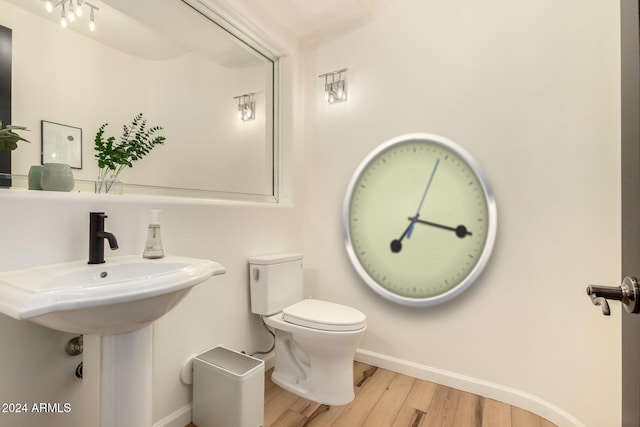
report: 7,17,04
